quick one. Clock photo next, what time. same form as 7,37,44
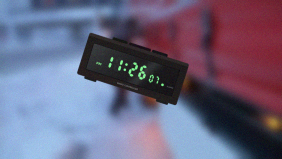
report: 11,26,07
